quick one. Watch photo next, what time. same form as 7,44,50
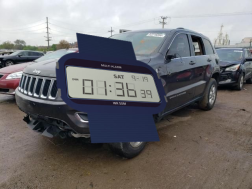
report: 1,36,39
